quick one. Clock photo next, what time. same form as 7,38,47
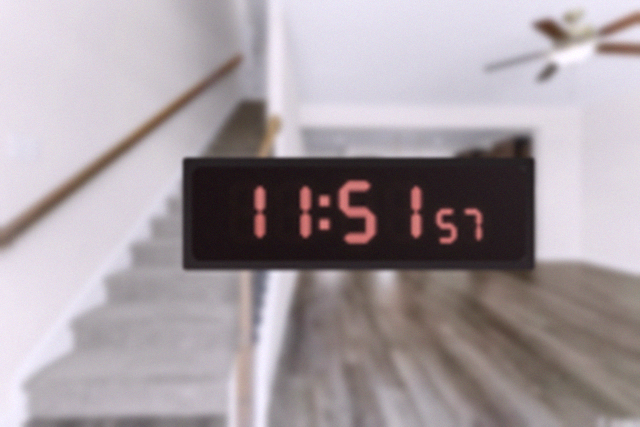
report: 11,51,57
